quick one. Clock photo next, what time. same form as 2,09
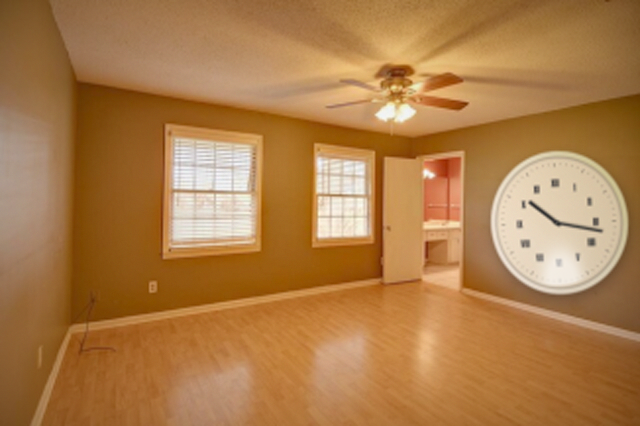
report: 10,17
